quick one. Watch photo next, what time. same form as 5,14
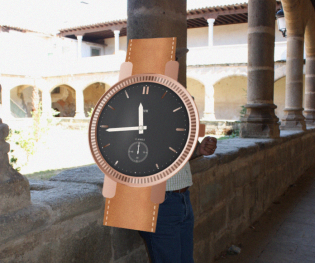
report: 11,44
